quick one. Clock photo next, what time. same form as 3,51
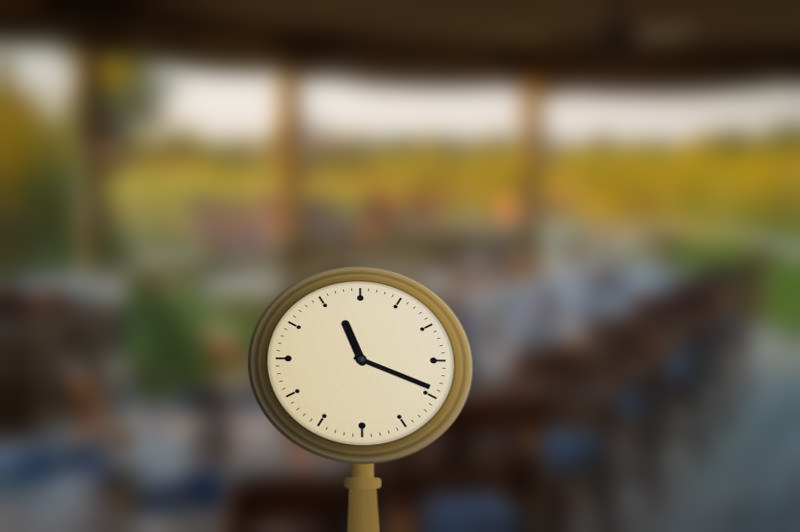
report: 11,19
